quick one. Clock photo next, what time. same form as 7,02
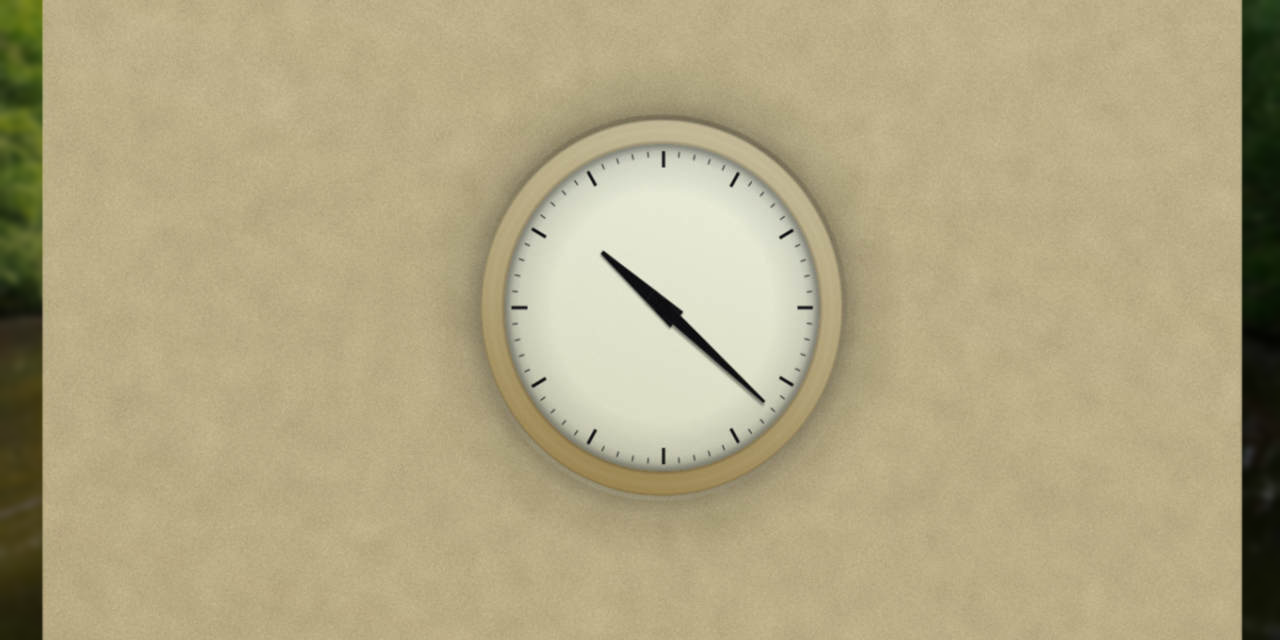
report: 10,22
